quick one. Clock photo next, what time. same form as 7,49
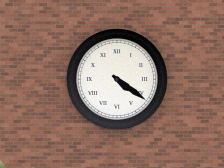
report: 4,21
